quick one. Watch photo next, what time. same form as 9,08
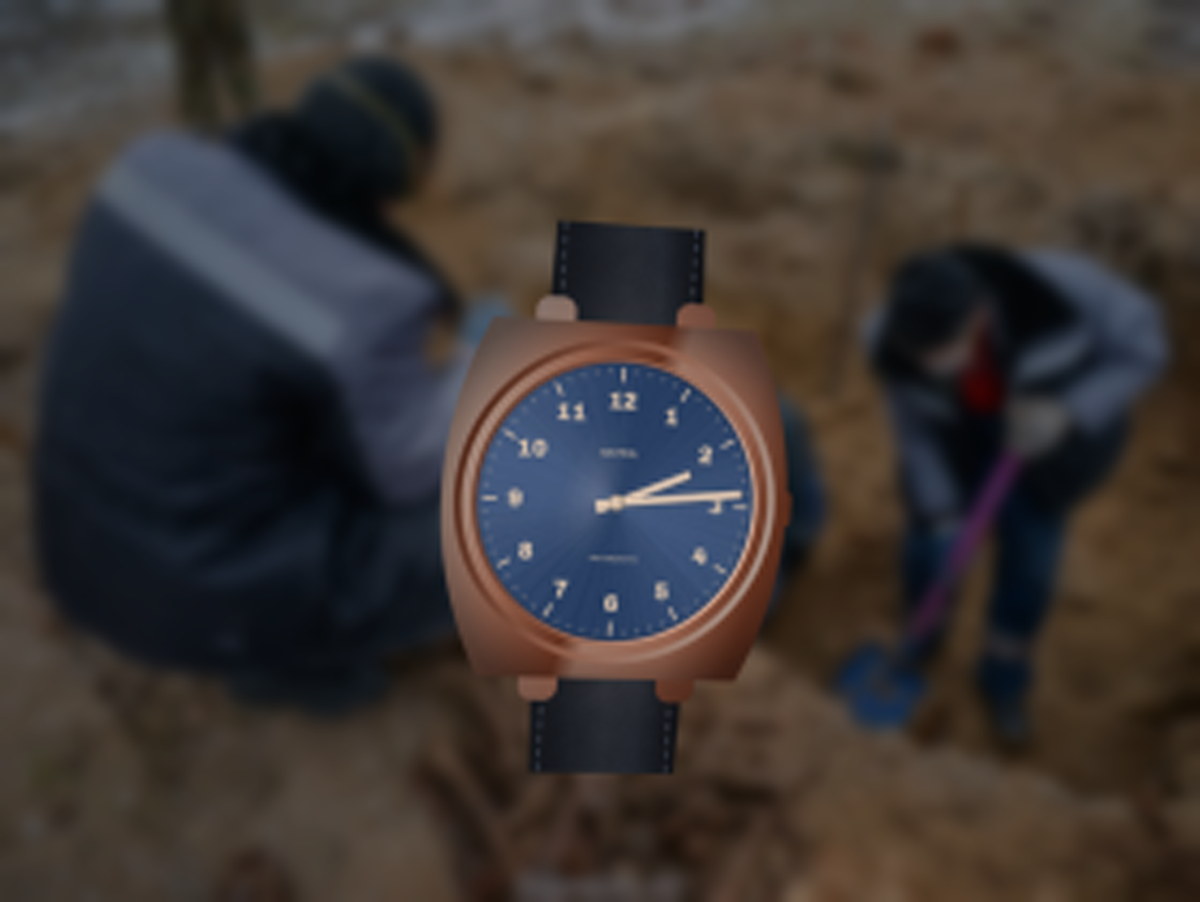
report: 2,14
